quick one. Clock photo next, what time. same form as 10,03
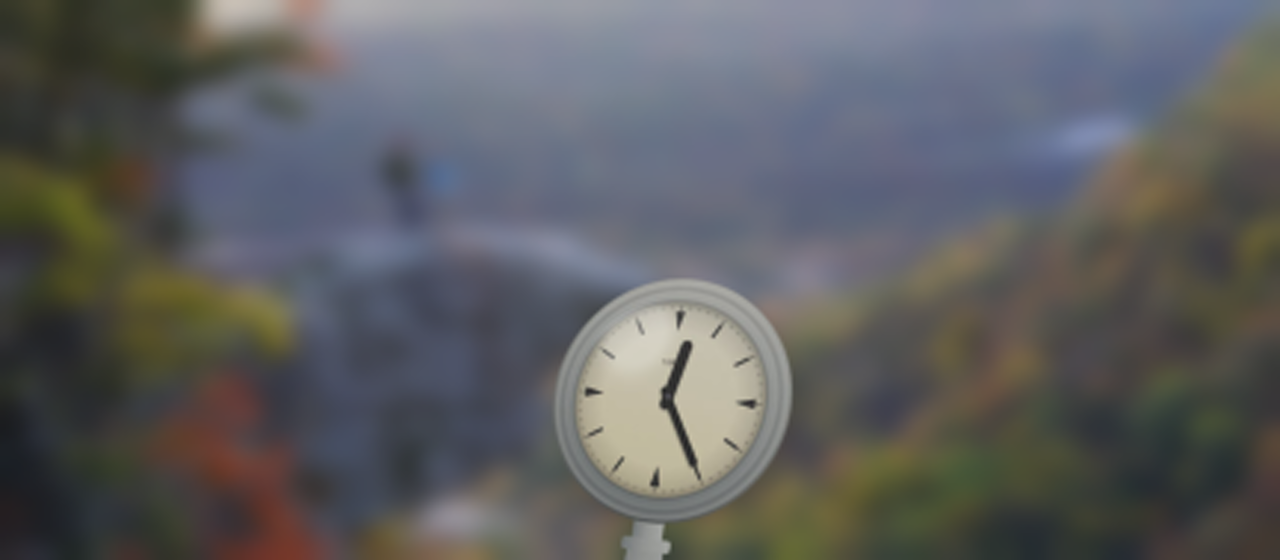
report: 12,25
